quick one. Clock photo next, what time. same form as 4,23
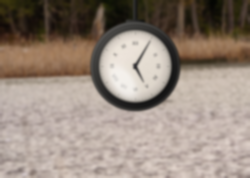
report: 5,05
